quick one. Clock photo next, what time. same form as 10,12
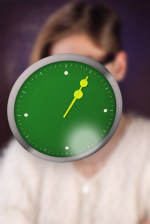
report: 1,05
